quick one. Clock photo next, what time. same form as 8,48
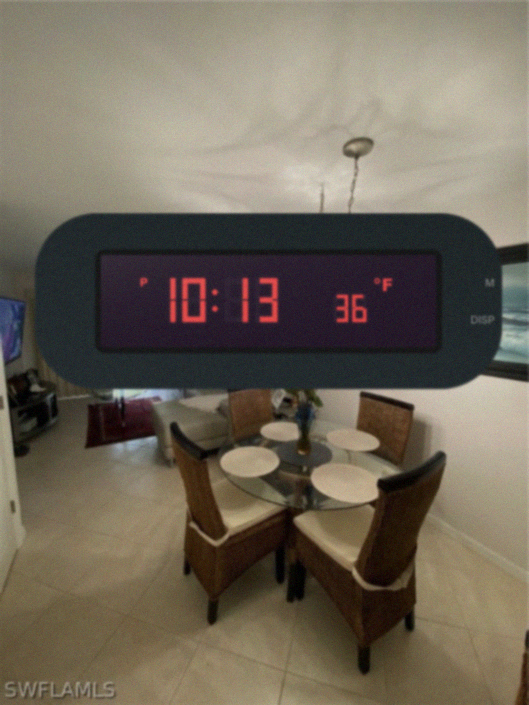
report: 10,13
